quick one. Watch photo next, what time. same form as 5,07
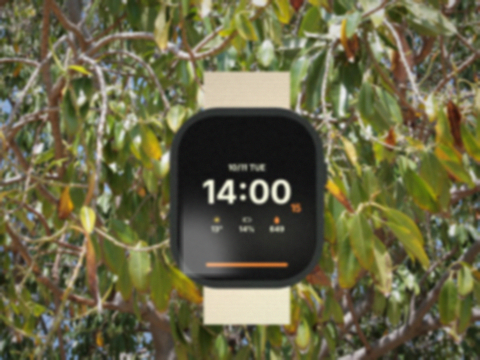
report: 14,00
